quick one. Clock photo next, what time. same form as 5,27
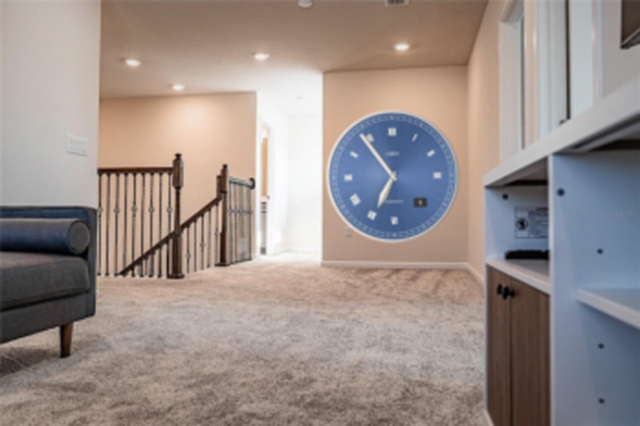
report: 6,54
